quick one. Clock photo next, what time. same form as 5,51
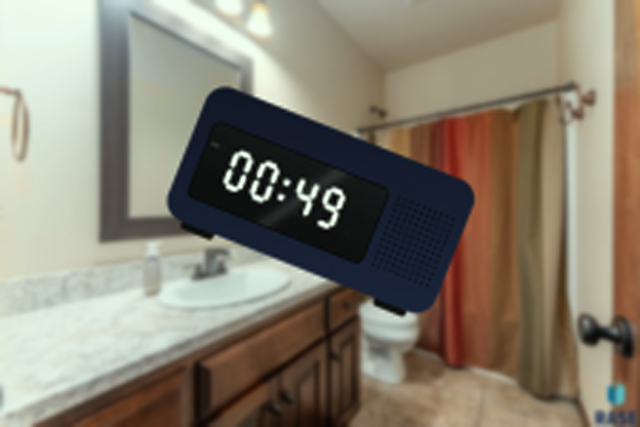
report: 0,49
